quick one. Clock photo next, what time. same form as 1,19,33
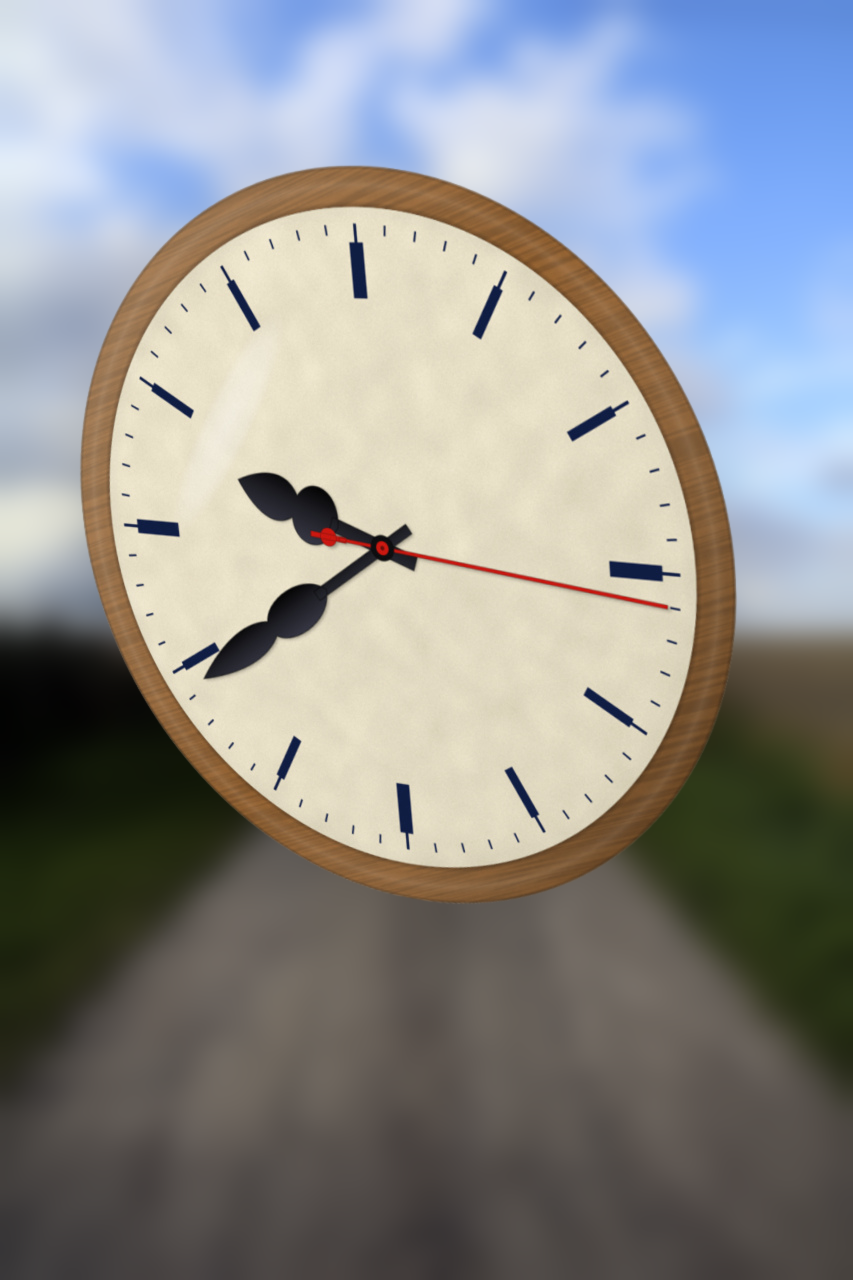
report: 9,39,16
